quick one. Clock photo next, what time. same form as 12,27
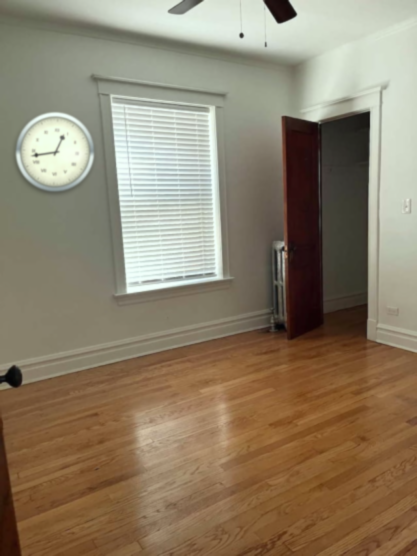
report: 12,43
